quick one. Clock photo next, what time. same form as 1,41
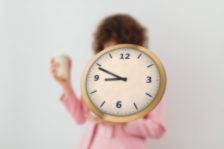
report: 8,49
